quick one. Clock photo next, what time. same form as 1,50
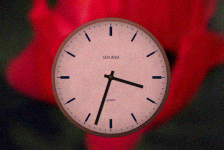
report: 3,33
